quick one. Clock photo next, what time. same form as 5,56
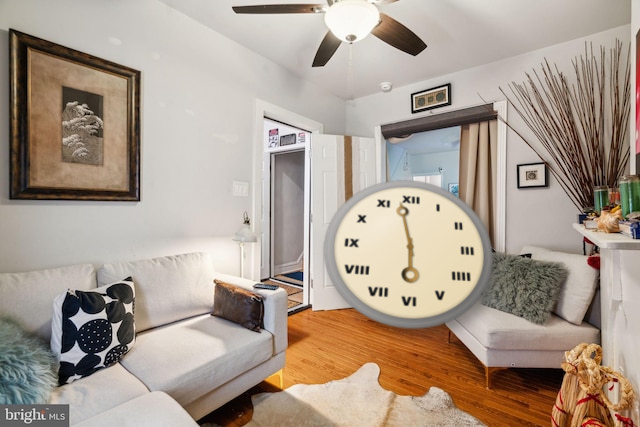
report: 5,58
